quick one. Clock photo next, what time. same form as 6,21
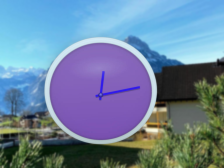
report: 12,13
